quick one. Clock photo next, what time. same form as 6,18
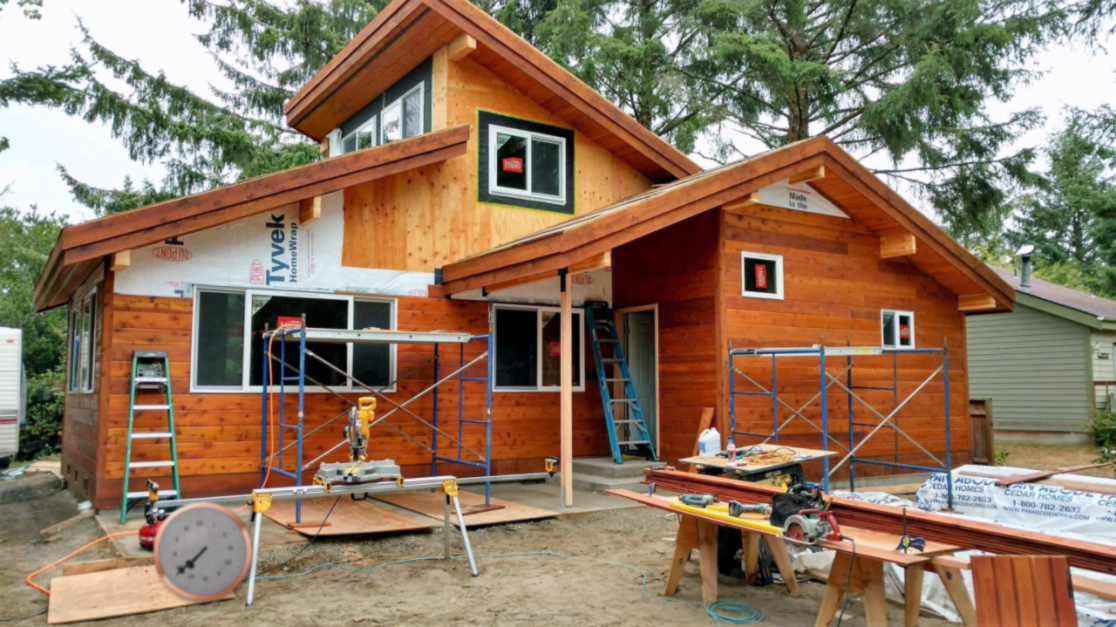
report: 7,39
